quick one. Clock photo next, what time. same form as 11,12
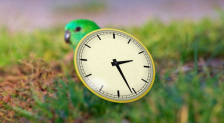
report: 2,26
